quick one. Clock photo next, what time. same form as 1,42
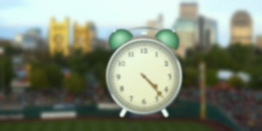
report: 4,23
